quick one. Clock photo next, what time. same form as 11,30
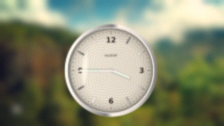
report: 3,45
